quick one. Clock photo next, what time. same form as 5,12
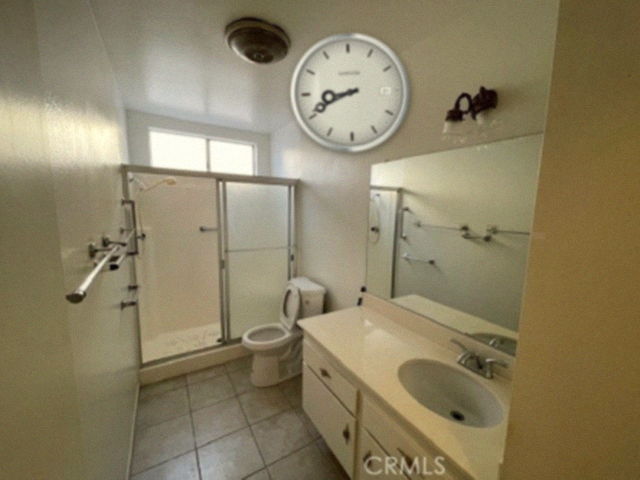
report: 8,41
